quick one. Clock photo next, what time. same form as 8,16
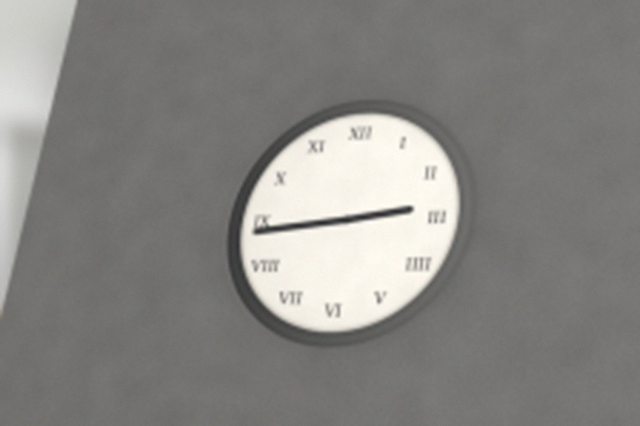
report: 2,44
